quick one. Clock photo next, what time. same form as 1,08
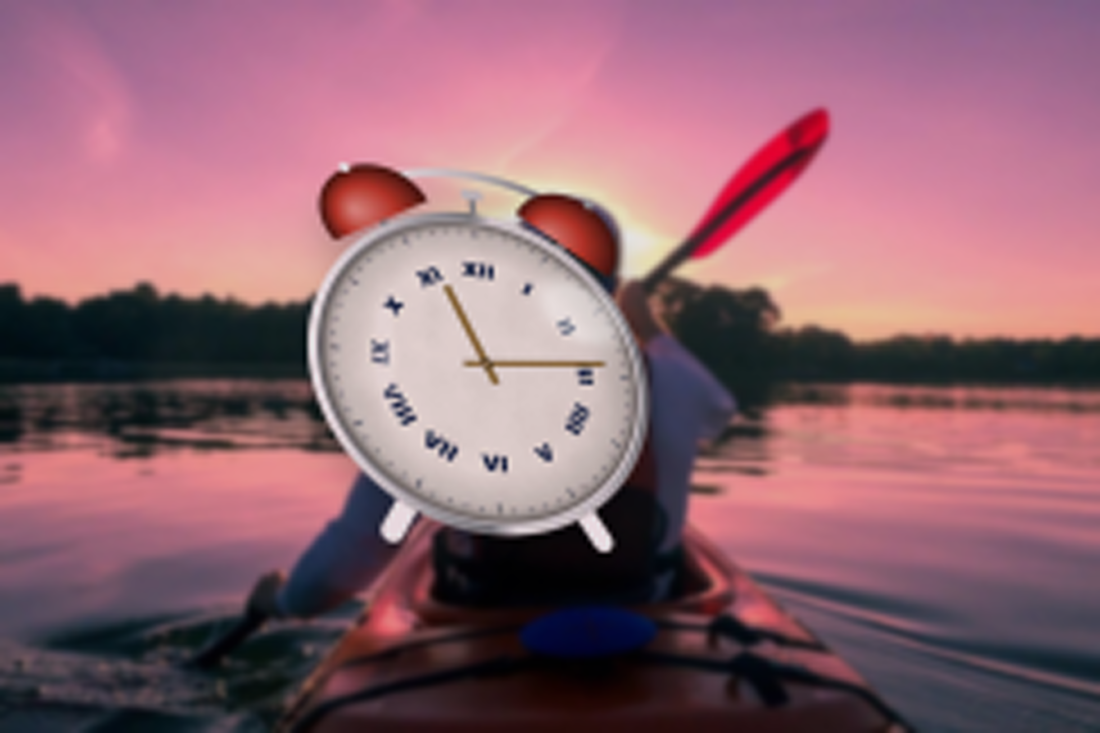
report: 11,14
